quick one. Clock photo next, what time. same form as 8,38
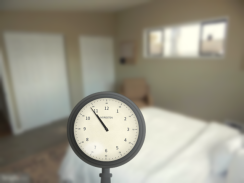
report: 10,54
